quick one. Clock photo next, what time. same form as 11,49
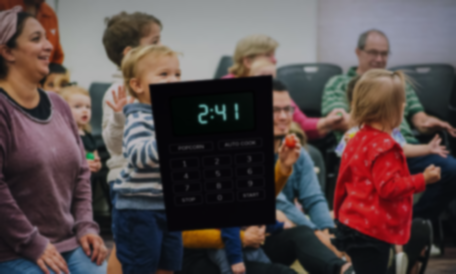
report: 2,41
